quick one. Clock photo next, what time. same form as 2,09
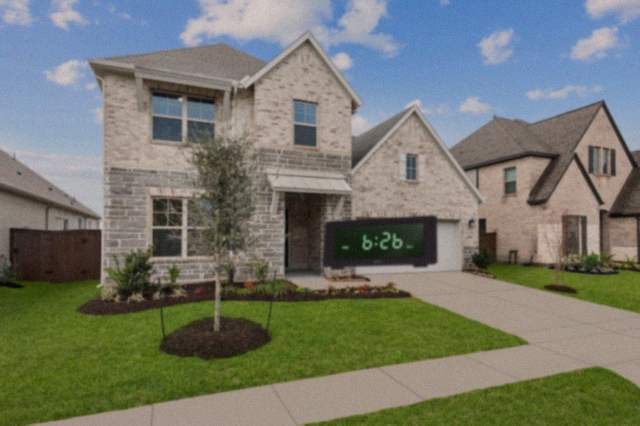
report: 6,26
